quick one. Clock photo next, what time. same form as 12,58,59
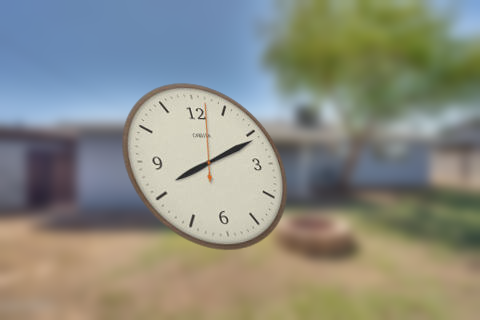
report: 8,11,02
